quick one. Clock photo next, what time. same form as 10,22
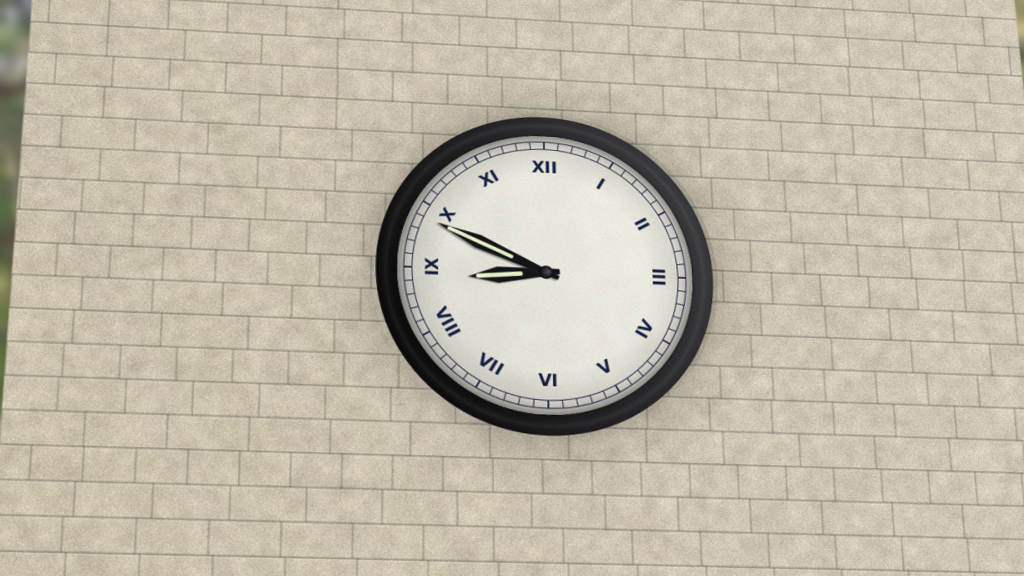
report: 8,49
